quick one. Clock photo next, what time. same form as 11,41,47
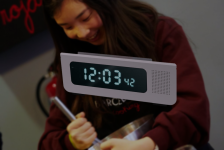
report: 12,03,42
